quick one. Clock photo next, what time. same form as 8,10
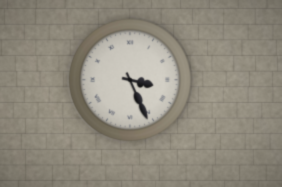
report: 3,26
